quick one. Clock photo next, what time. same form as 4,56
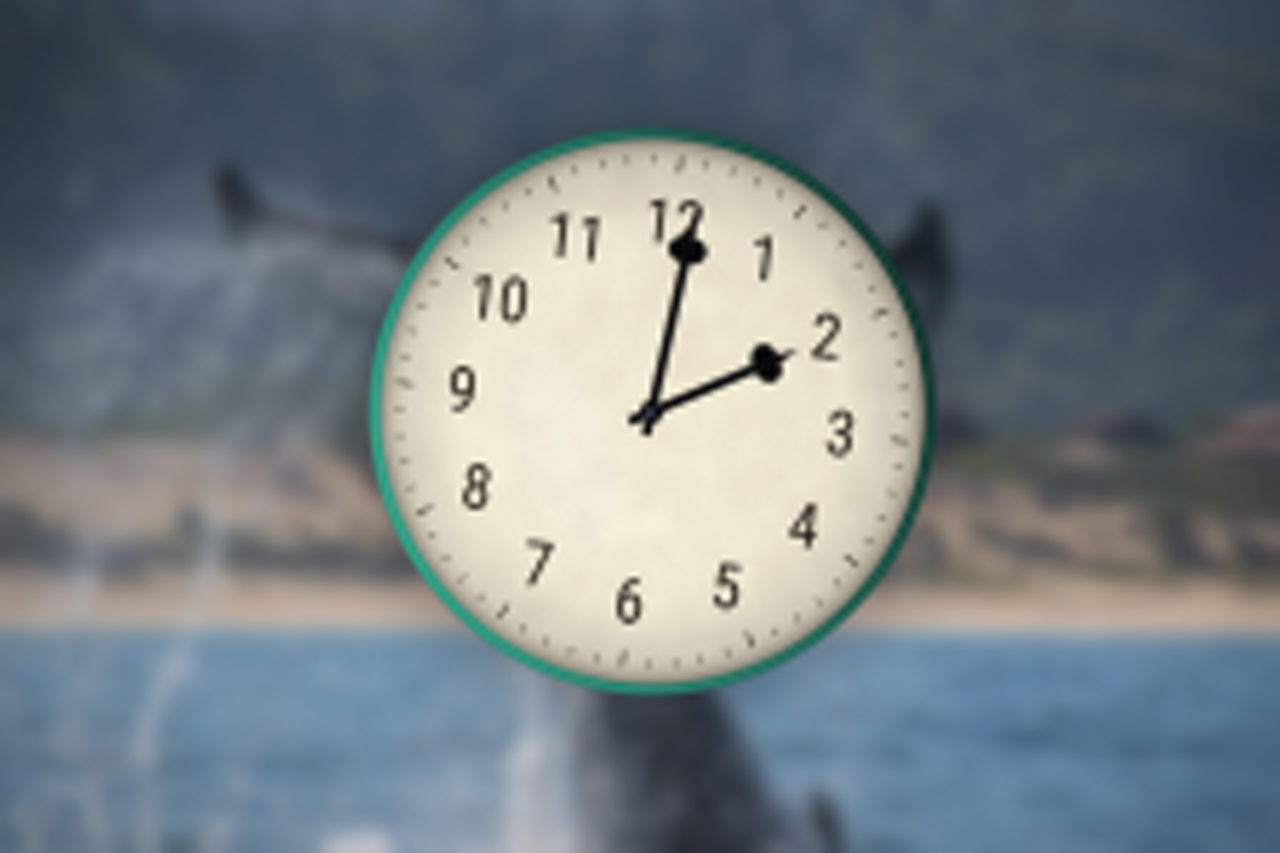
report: 2,01
